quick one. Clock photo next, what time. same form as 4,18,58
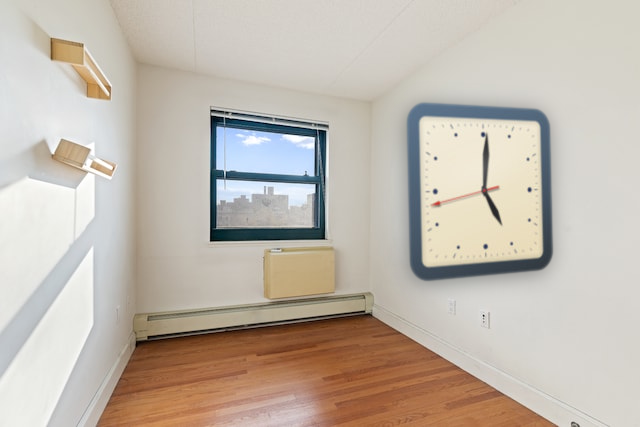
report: 5,00,43
